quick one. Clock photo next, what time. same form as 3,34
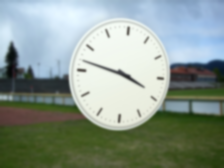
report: 3,47
